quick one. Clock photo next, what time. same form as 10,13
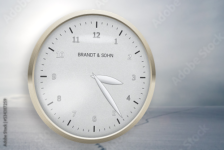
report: 3,24
